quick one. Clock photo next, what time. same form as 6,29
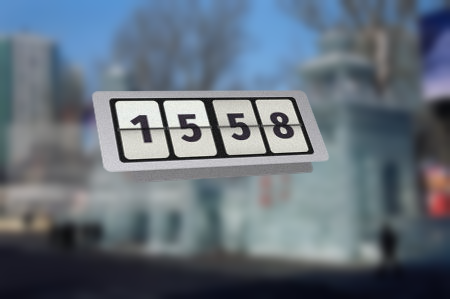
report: 15,58
